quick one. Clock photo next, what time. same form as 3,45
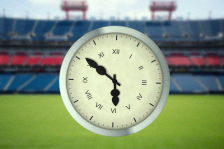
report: 5,51
